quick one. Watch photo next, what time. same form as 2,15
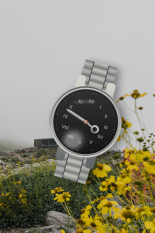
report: 3,48
